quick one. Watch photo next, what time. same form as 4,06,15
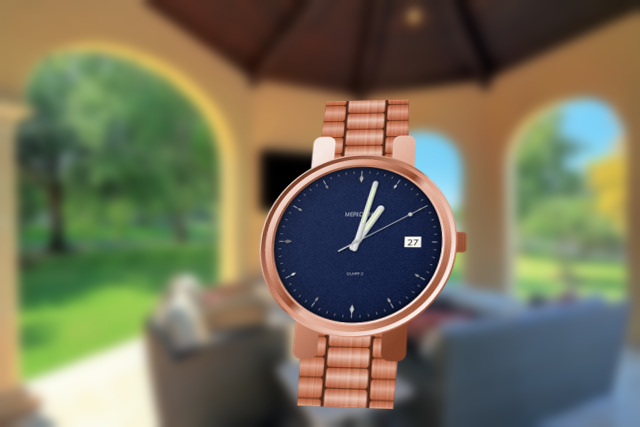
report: 1,02,10
